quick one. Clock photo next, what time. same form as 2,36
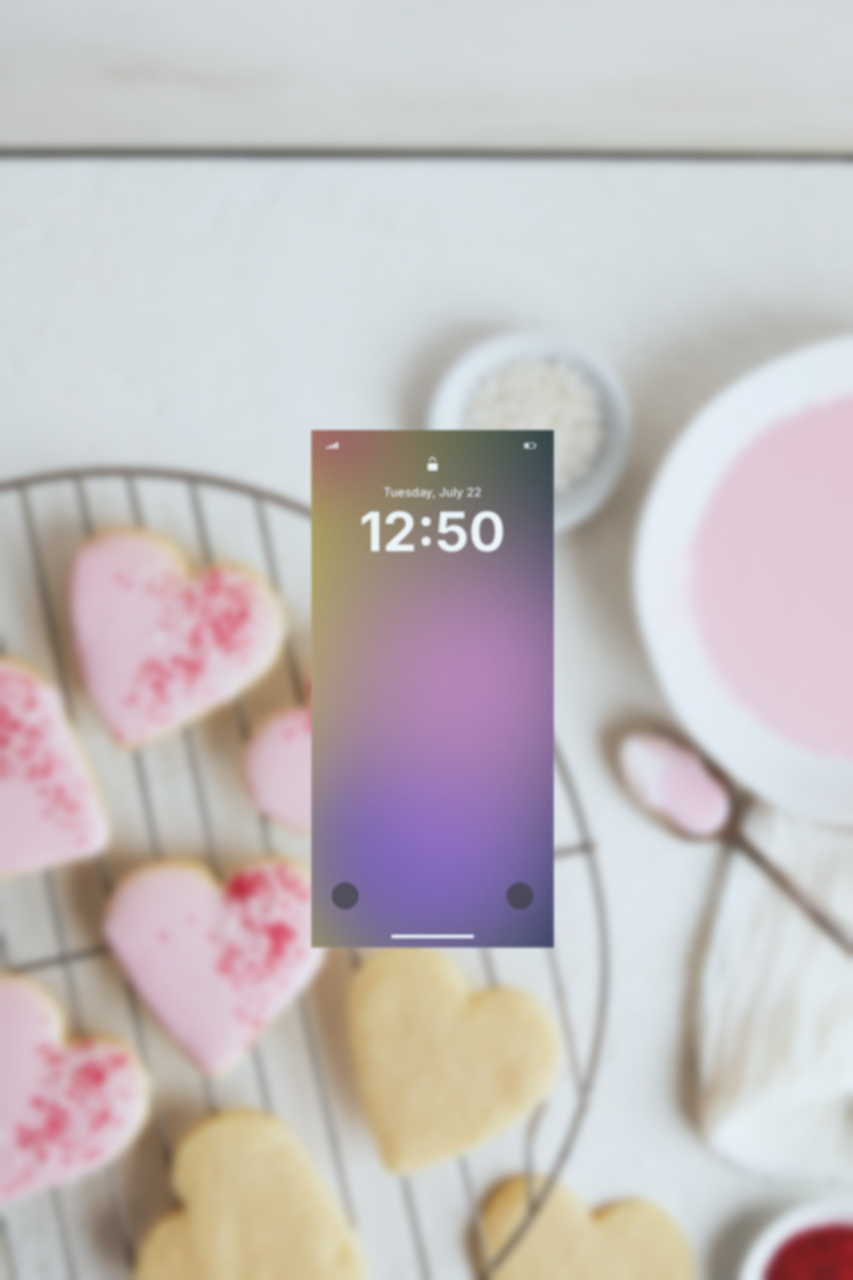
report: 12,50
